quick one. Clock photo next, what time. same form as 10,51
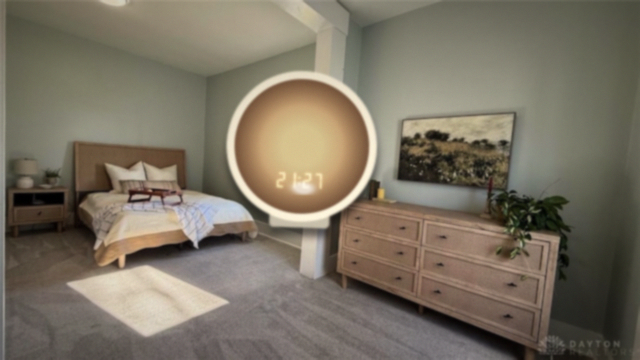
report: 21,27
